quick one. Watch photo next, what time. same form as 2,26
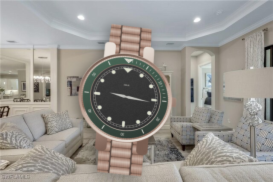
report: 9,16
